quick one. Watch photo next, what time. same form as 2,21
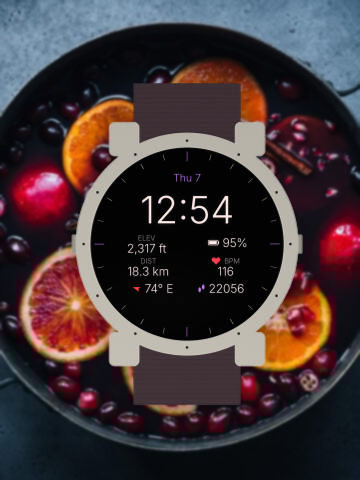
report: 12,54
